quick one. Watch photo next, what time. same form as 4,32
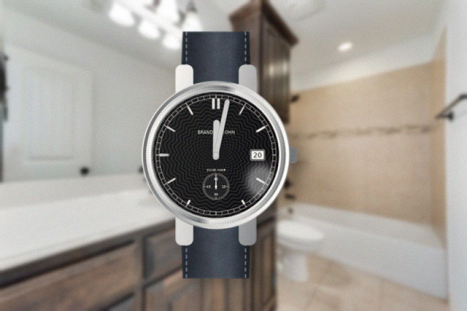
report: 12,02
